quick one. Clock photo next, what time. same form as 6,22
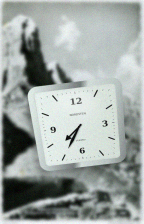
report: 7,35
